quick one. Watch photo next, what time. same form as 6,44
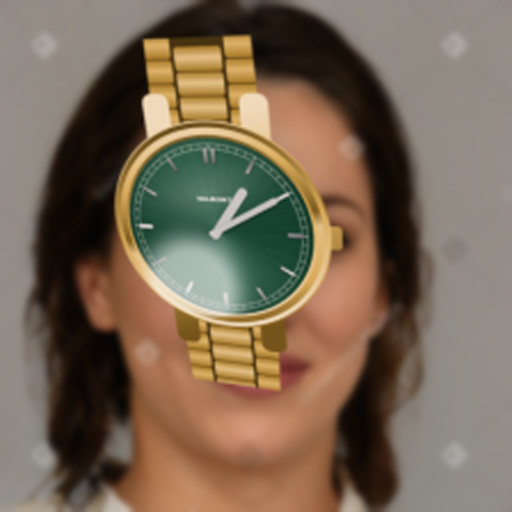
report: 1,10
